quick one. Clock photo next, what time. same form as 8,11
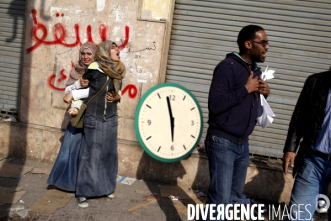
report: 5,58
